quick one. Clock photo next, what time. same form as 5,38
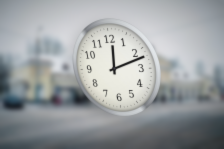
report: 12,12
